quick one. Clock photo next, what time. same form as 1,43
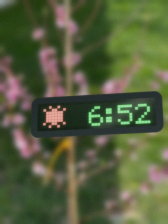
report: 6,52
